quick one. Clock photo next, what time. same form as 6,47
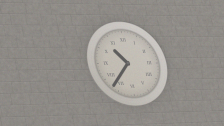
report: 10,37
